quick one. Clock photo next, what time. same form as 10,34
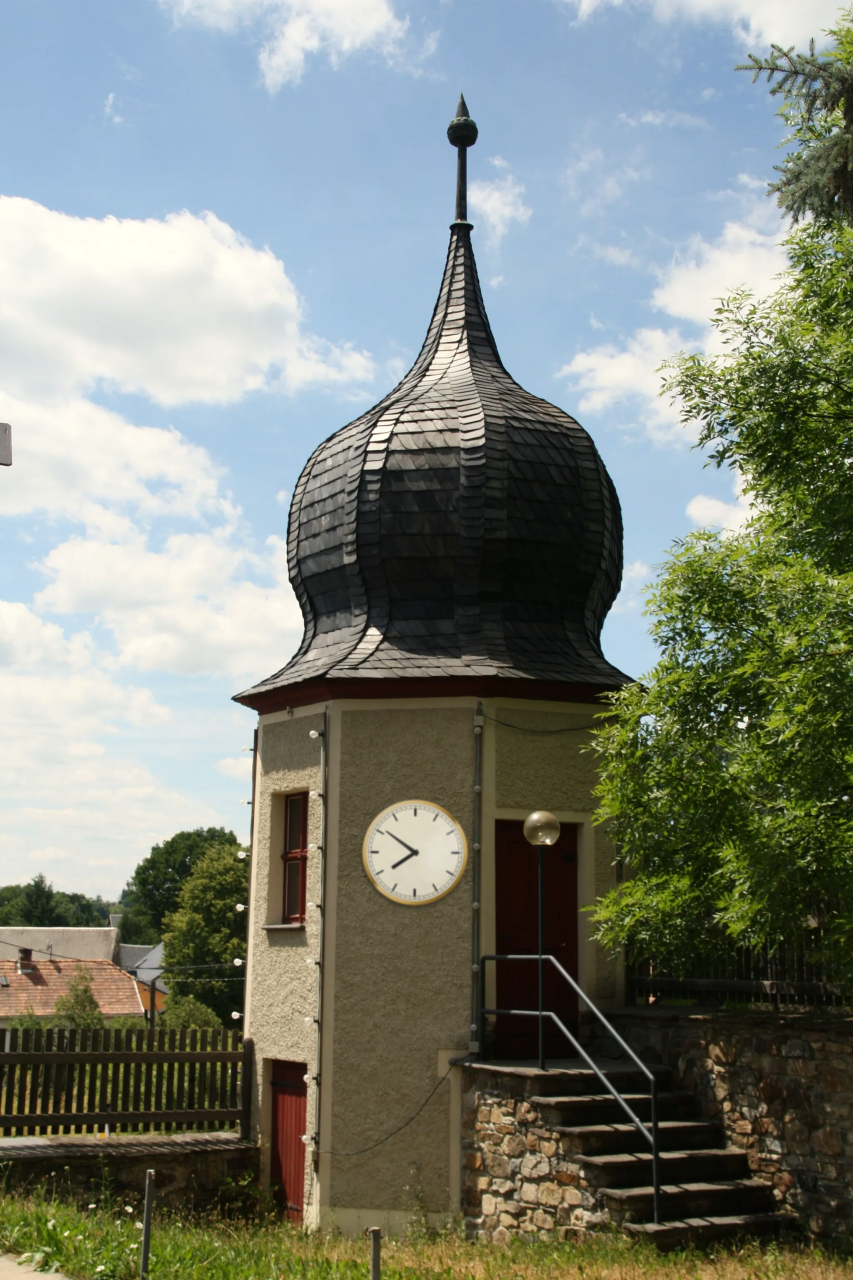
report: 7,51
